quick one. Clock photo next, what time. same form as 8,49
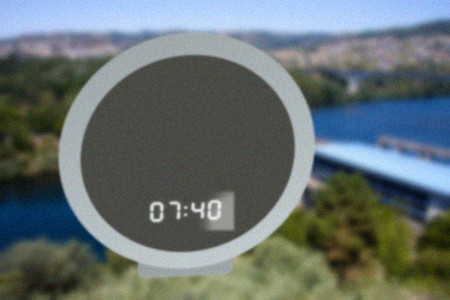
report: 7,40
